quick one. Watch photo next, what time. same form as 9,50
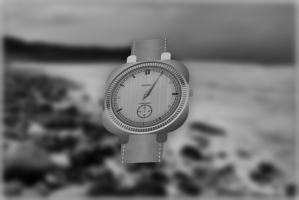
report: 1,05
